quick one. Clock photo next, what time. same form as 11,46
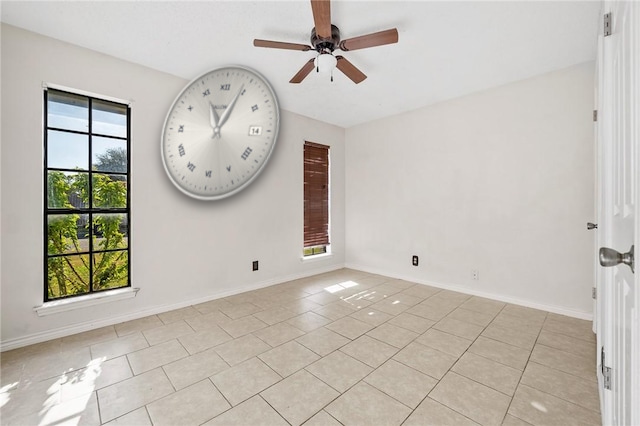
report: 11,04
